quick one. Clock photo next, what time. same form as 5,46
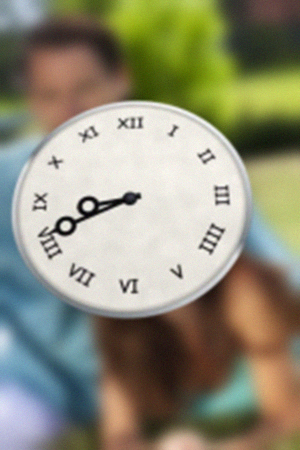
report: 8,41
